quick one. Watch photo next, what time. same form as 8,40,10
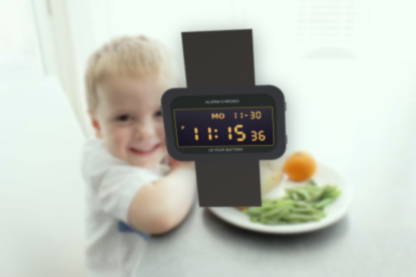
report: 11,15,36
